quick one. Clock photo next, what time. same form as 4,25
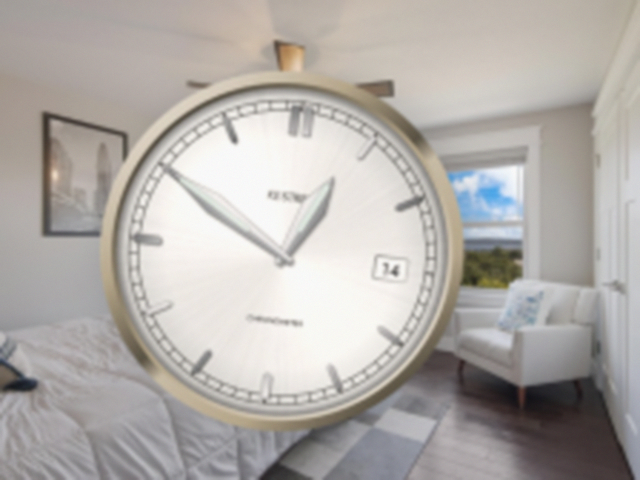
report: 12,50
